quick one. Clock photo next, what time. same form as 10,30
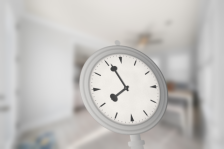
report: 7,56
